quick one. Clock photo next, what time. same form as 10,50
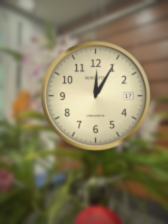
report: 12,05
